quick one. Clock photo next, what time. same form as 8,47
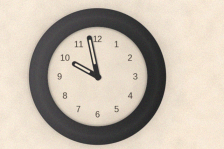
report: 9,58
